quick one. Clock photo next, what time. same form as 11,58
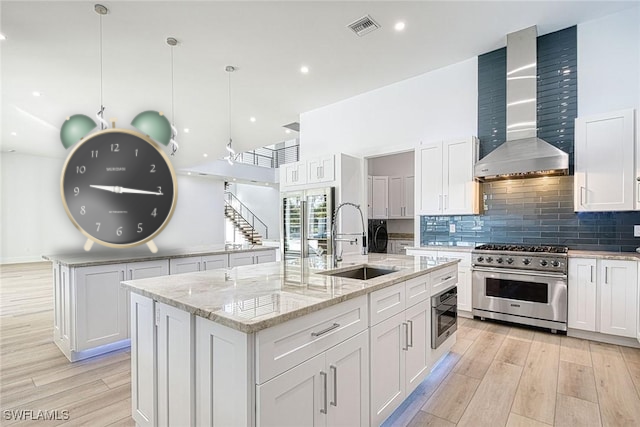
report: 9,16
